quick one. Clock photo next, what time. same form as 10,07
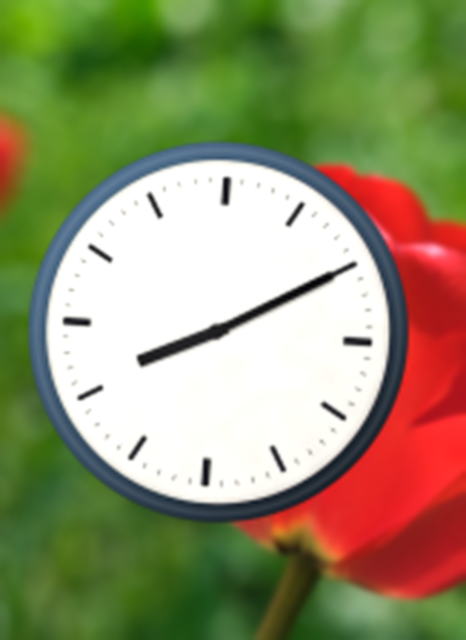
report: 8,10
